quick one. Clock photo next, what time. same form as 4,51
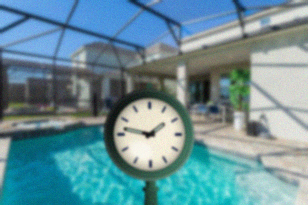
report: 1,47
